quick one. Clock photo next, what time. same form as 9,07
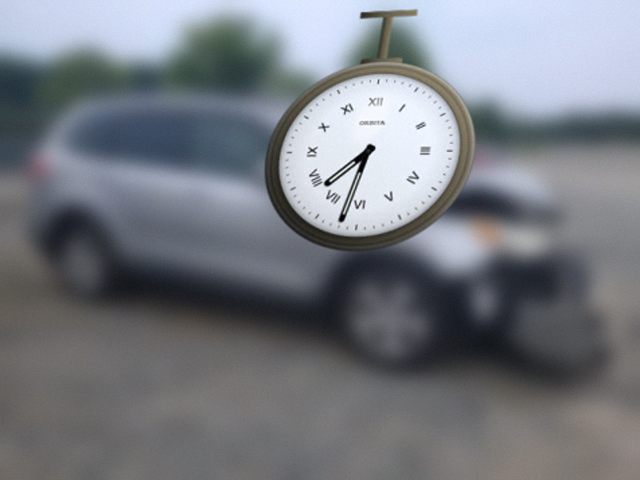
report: 7,32
